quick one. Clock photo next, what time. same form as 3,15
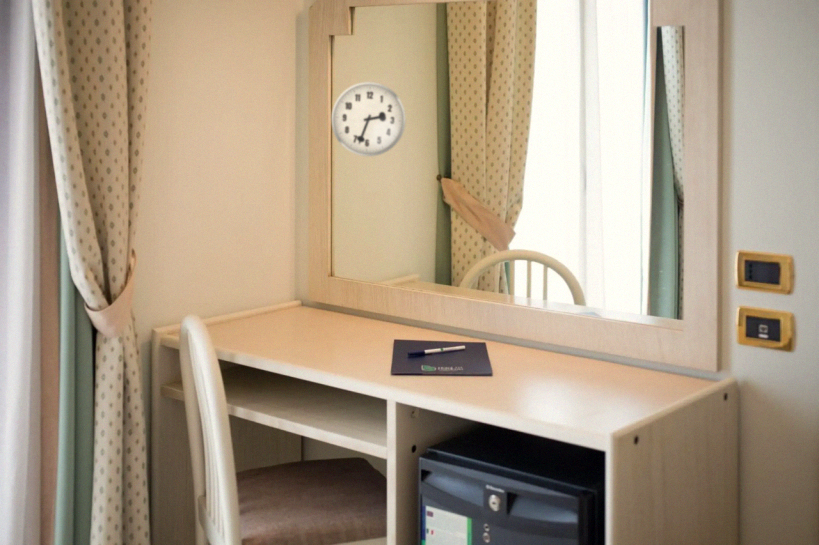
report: 2,33
